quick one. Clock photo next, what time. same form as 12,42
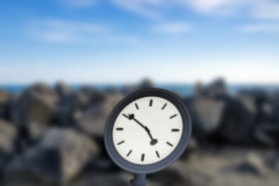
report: 4,51
